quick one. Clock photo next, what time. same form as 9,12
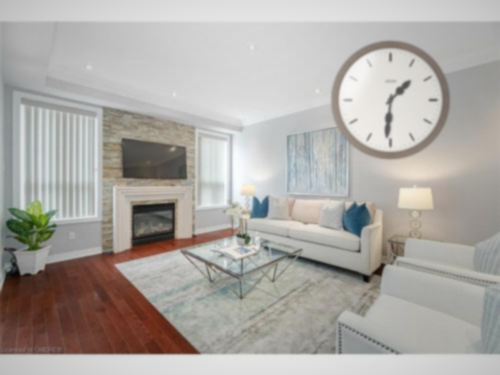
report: 1,31
